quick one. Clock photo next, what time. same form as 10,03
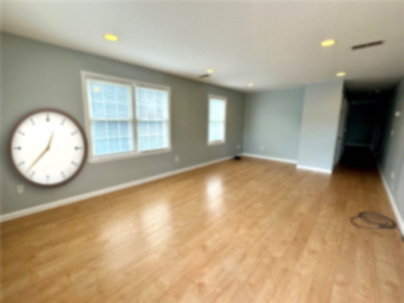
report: 12,37
